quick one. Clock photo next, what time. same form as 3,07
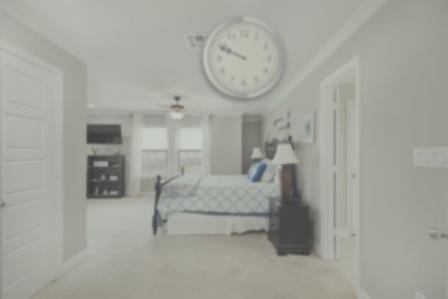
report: 9,49
